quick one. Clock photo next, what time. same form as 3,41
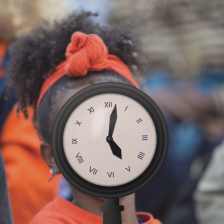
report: 5,02
